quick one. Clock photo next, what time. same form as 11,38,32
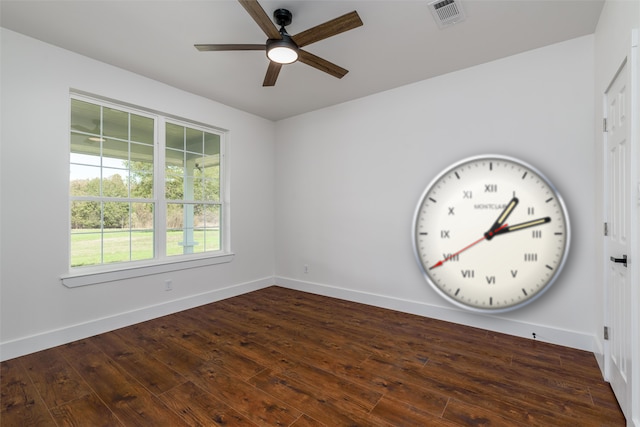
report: 1,12,40
